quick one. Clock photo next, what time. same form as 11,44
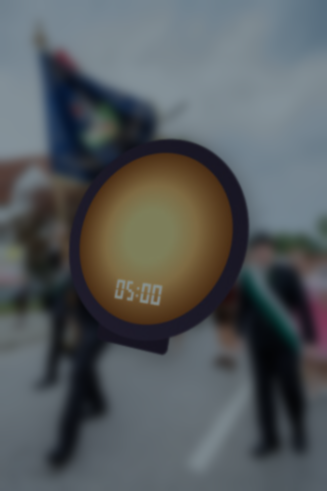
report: 5,00
